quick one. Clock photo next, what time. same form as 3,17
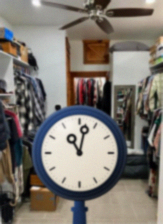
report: 11,02
